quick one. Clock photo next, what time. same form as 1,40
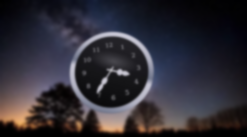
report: 3,36
